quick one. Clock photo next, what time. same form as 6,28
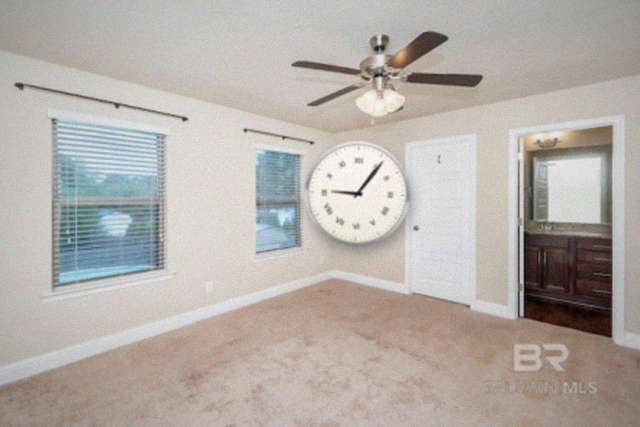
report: 9,06
